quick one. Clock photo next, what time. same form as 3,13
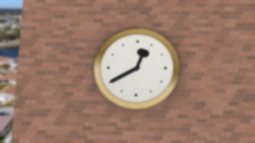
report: 12,40
